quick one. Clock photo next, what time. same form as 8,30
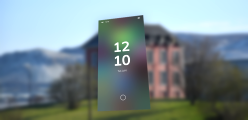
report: 12,10
